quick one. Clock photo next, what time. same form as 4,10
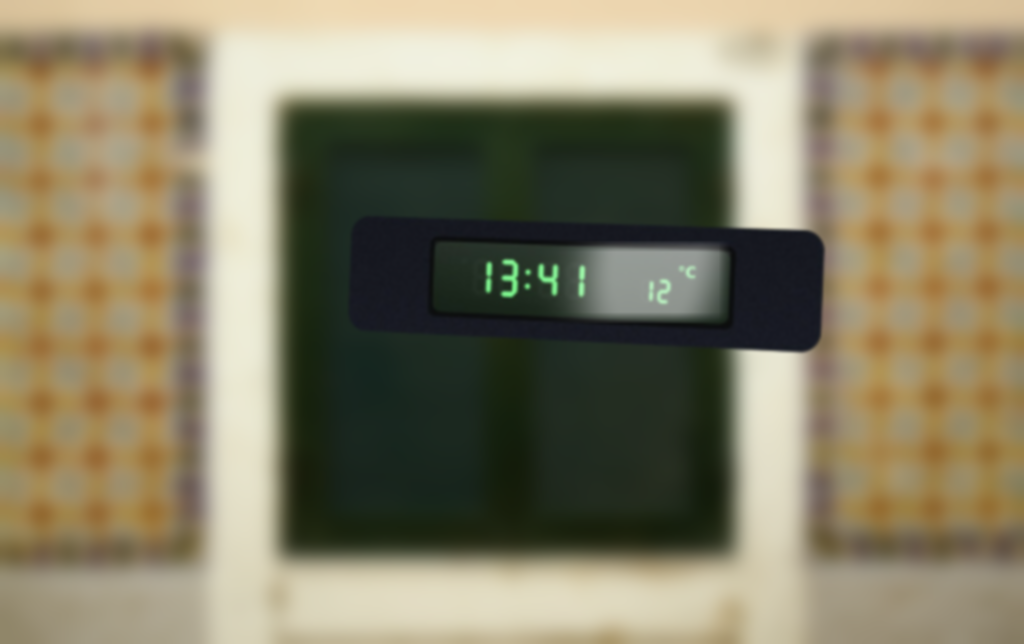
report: 13,41
